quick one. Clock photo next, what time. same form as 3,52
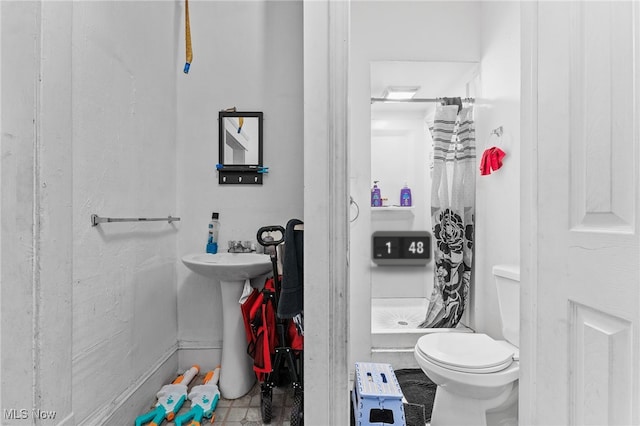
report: 1,48
